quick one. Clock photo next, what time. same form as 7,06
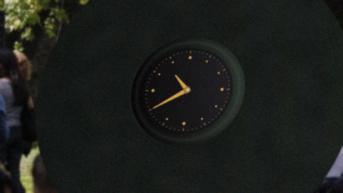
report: 10,40
